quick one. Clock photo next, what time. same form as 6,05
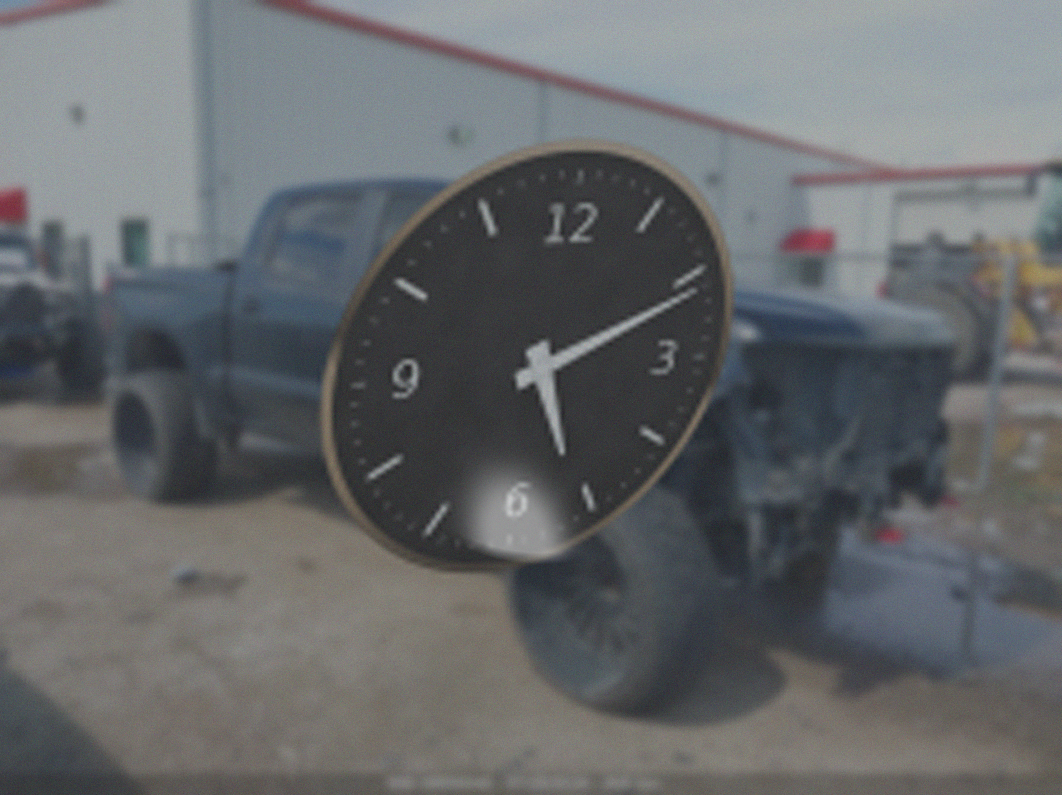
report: 5,11
